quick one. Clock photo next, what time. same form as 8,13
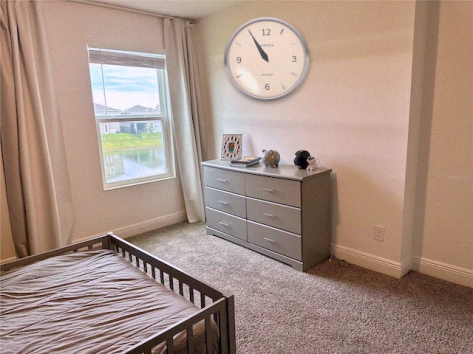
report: 10,55
